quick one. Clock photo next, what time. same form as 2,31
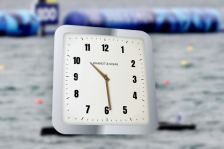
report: 10,29
